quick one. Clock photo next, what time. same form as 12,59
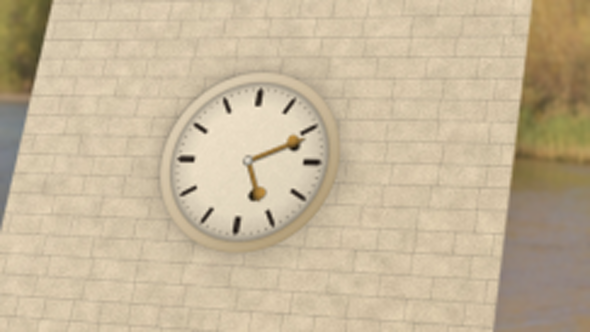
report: 5,11
